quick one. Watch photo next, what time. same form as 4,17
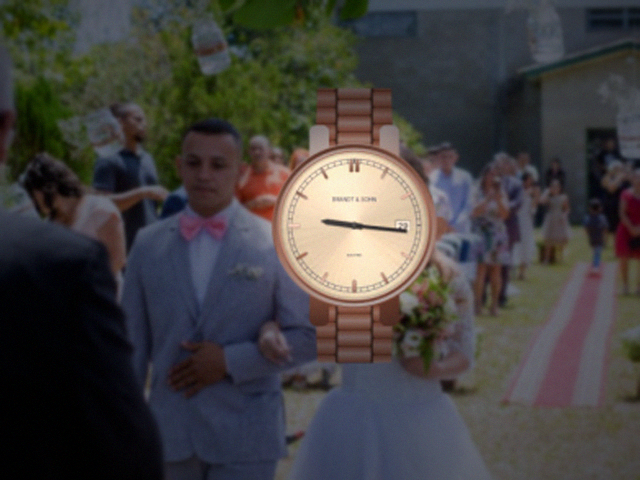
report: 9,16
